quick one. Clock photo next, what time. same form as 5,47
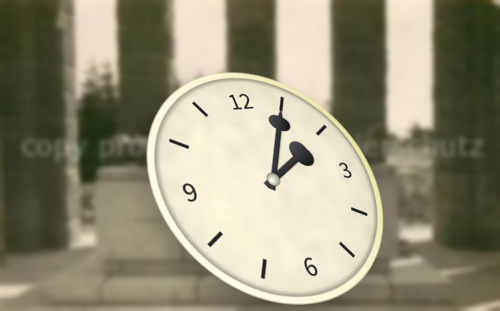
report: 2,05
